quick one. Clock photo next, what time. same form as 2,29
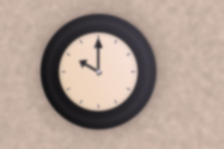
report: 10,00
